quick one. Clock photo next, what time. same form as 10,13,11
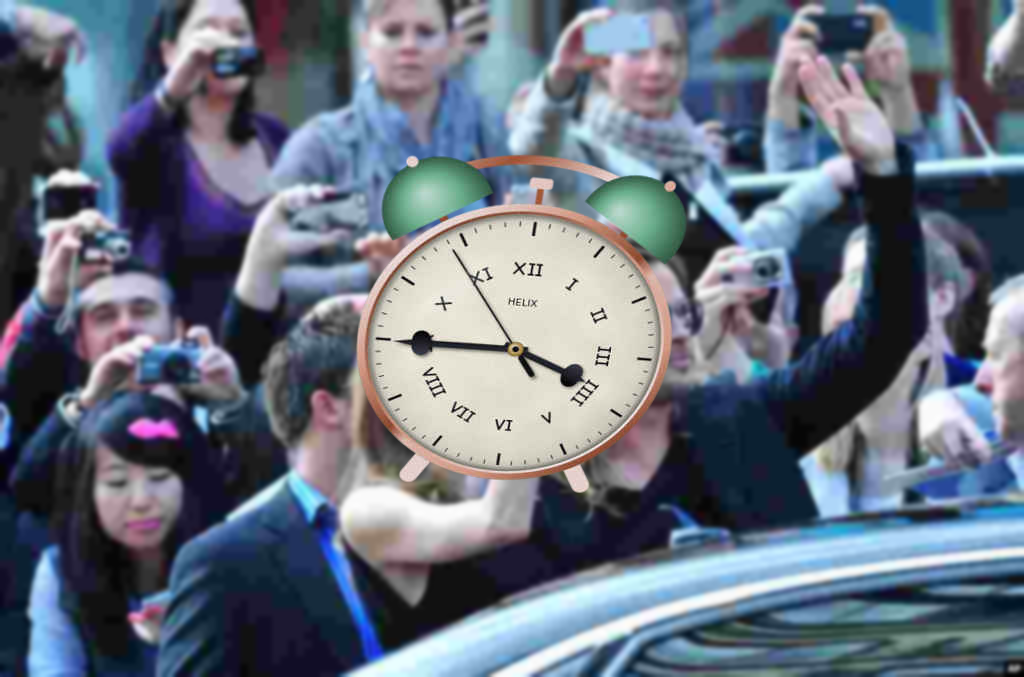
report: 3,44,54
